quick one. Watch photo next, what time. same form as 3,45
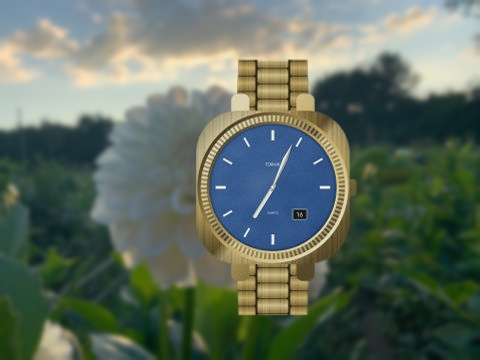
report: 7,04
